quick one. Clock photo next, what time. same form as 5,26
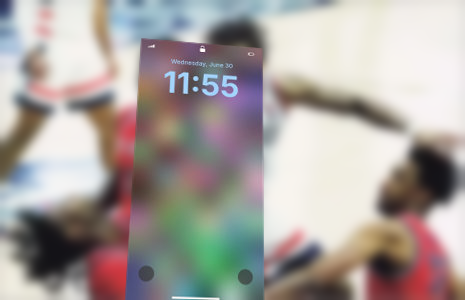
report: 11,55
